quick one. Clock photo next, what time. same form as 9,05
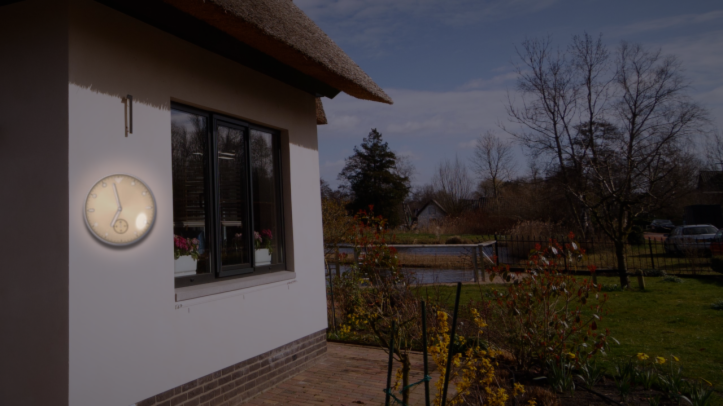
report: 6,58
